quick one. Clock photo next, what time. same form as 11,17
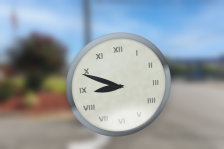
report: 8,49
